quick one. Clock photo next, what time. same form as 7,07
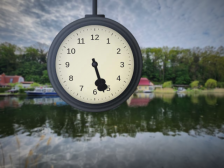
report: 5,27
